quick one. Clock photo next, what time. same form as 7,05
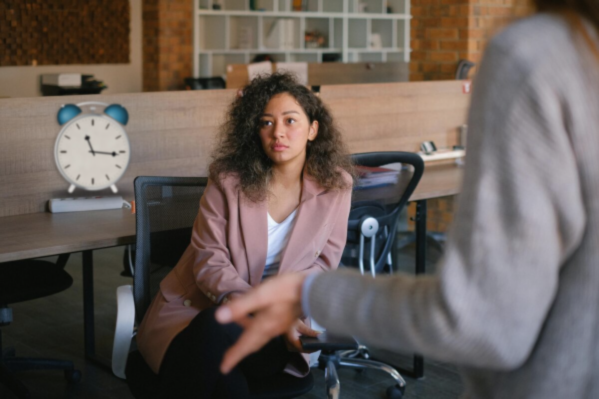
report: 11,16
